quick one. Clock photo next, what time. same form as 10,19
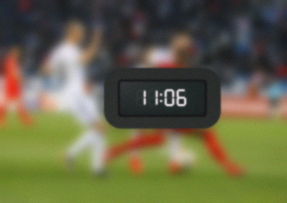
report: 11,06
